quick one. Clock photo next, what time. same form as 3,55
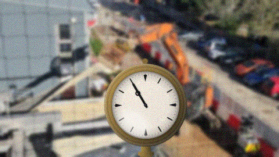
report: 10,55
